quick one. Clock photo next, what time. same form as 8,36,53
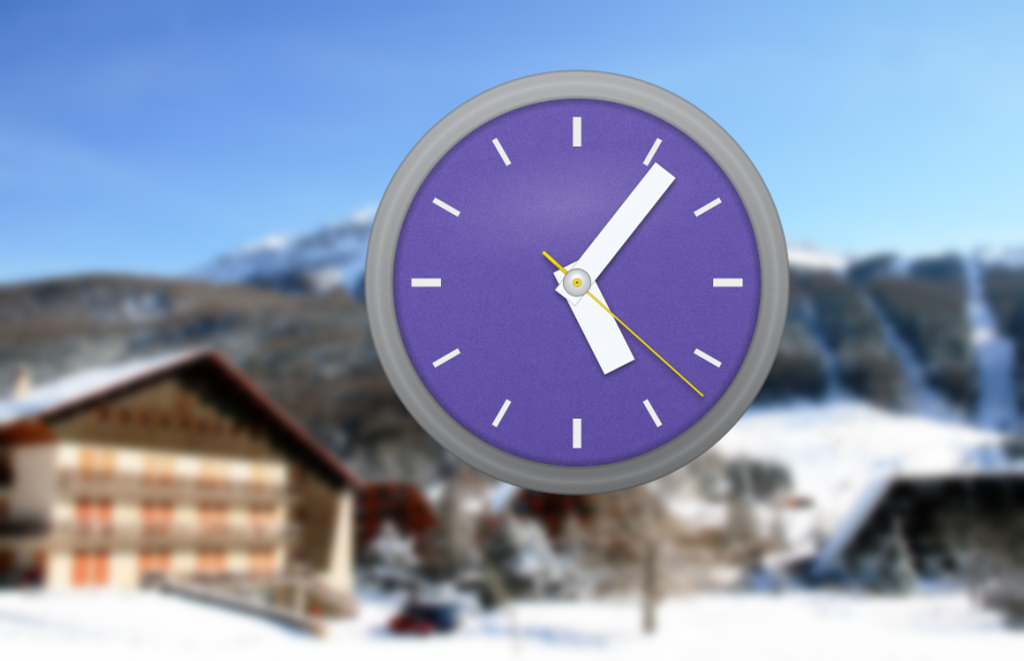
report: 5,06,22
